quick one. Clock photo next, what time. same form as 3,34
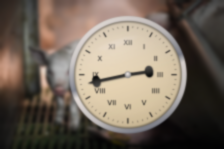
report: 2,43
